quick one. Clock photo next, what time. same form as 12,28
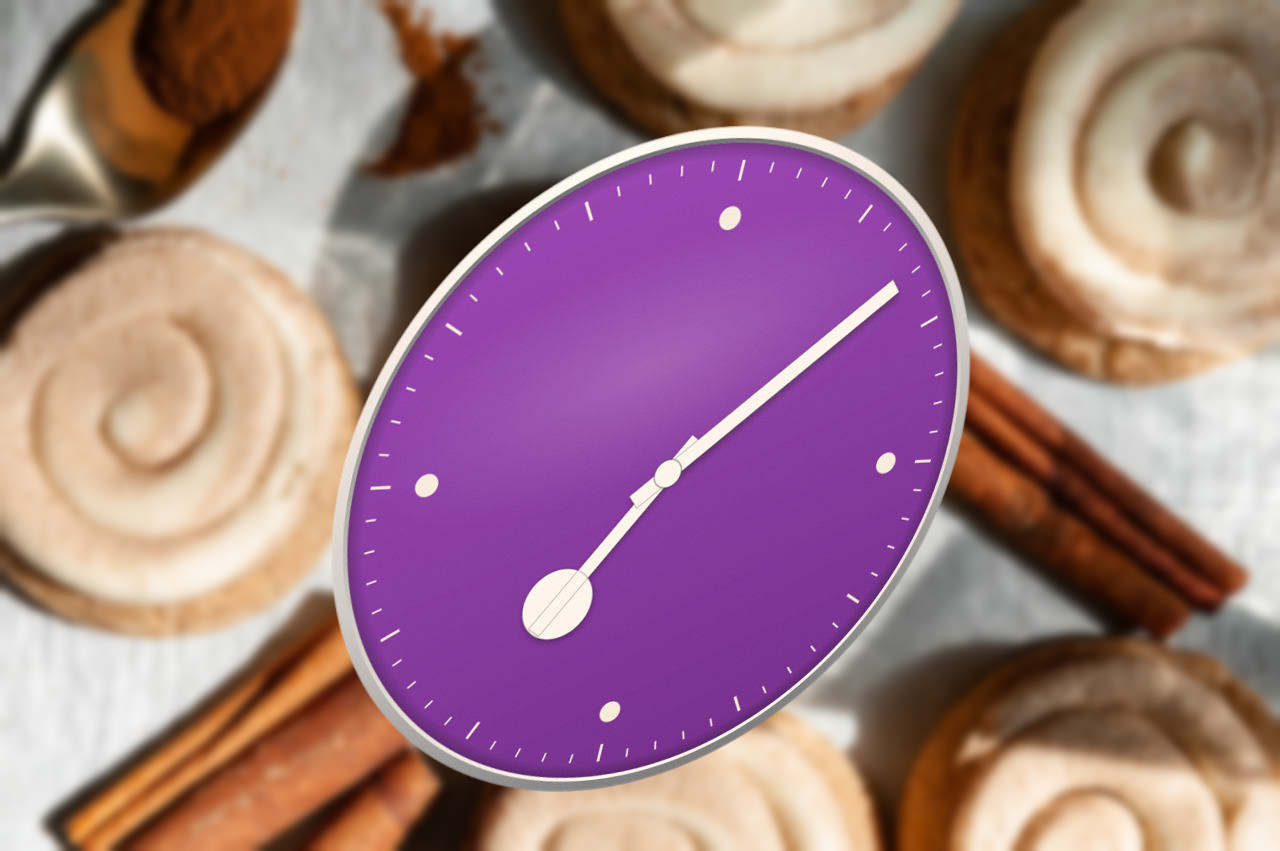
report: 7,08
